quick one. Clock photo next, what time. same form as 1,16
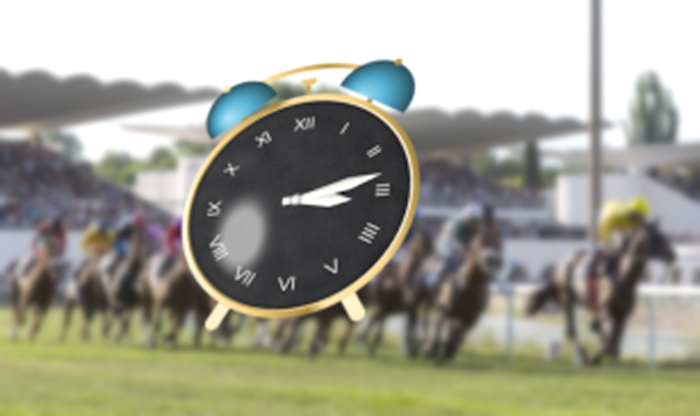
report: 3,13
